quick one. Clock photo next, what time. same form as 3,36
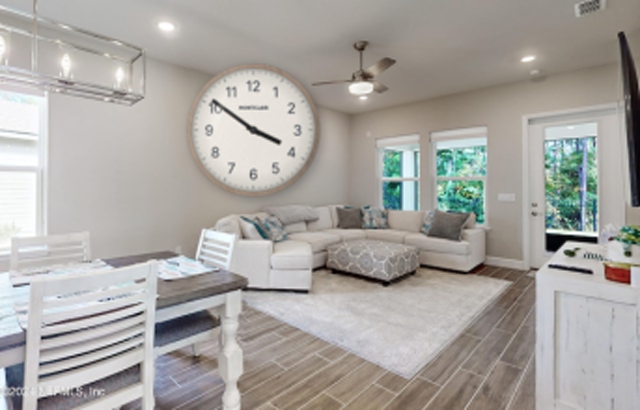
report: 3,51
